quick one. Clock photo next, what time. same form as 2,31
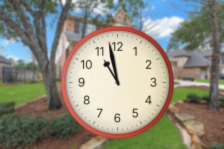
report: 10,58
